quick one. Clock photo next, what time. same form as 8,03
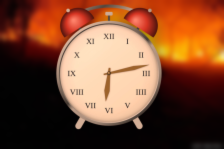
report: 6,13
